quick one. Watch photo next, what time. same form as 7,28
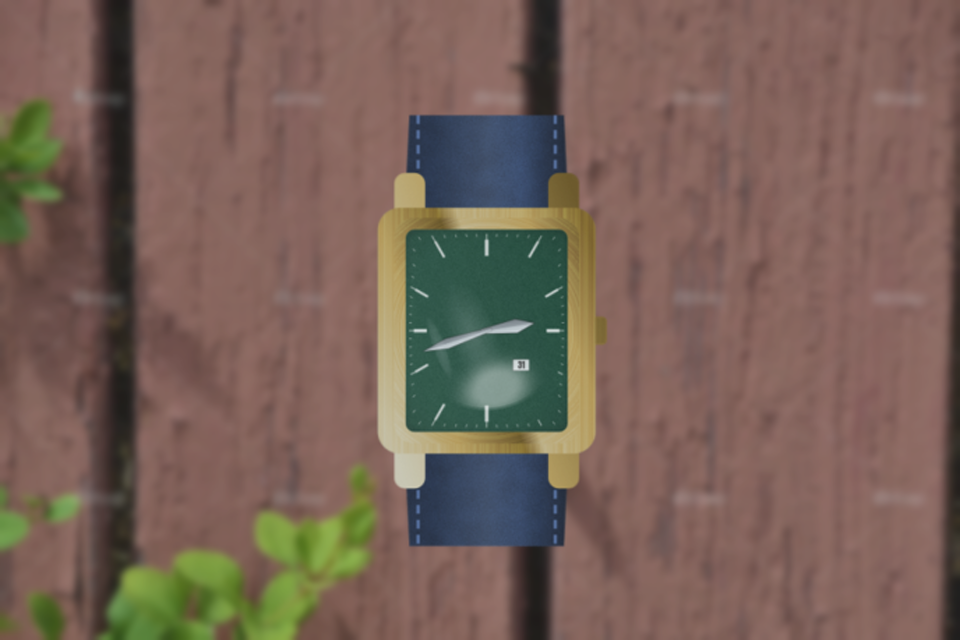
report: 2,42
